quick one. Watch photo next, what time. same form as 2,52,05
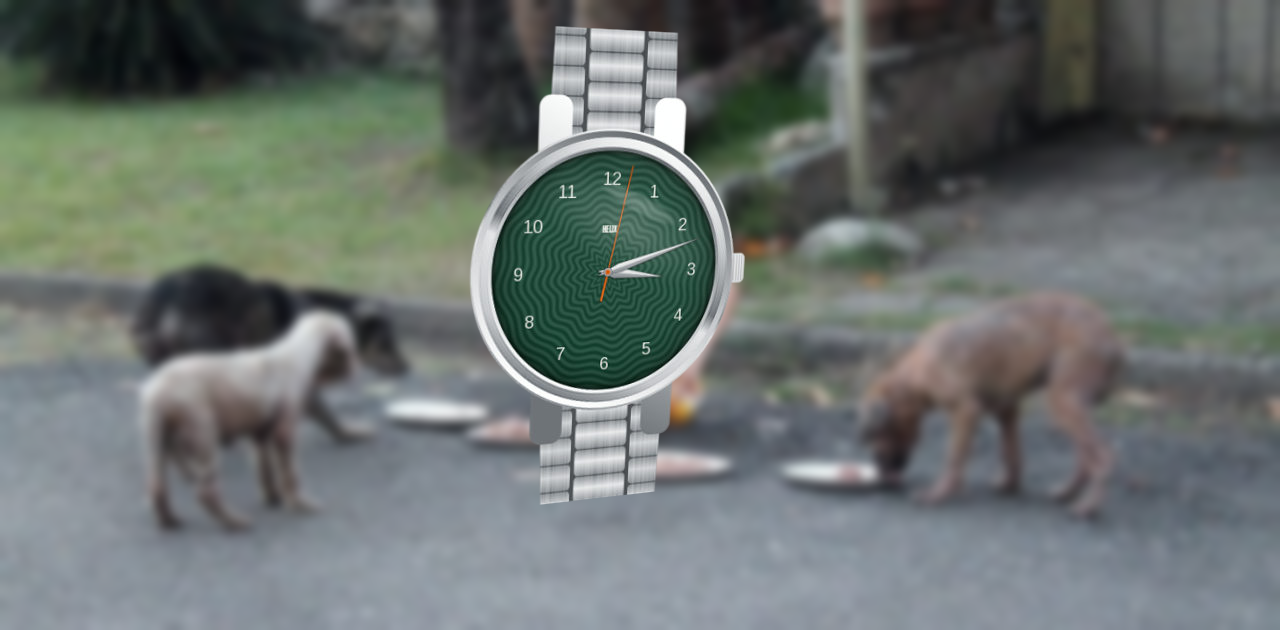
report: 3,12,02
